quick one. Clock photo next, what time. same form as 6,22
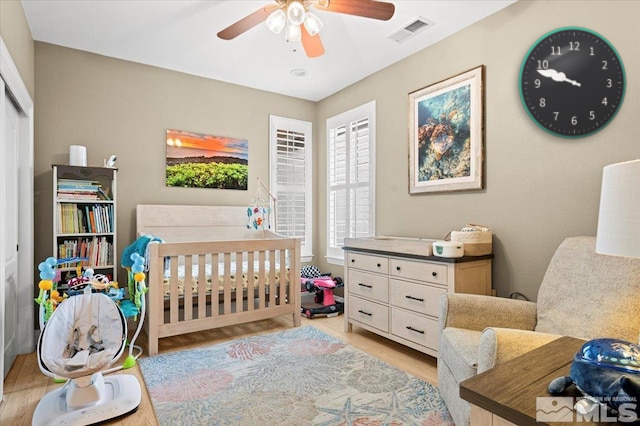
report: 9,48
